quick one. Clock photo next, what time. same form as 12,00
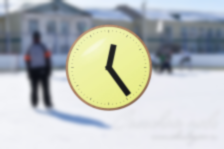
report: 12,24
